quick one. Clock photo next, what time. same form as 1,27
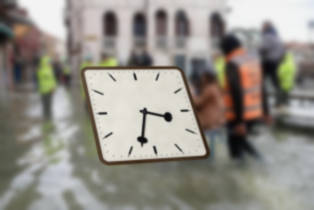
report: 3,33
